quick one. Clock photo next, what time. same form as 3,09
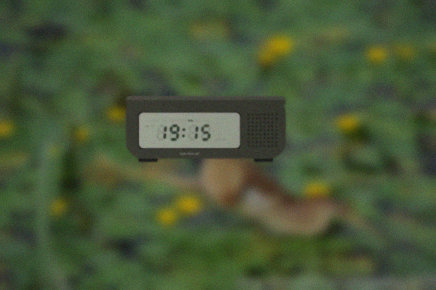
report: 19,15
